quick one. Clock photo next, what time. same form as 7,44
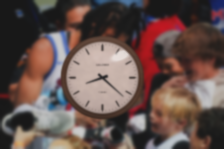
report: 8,22
